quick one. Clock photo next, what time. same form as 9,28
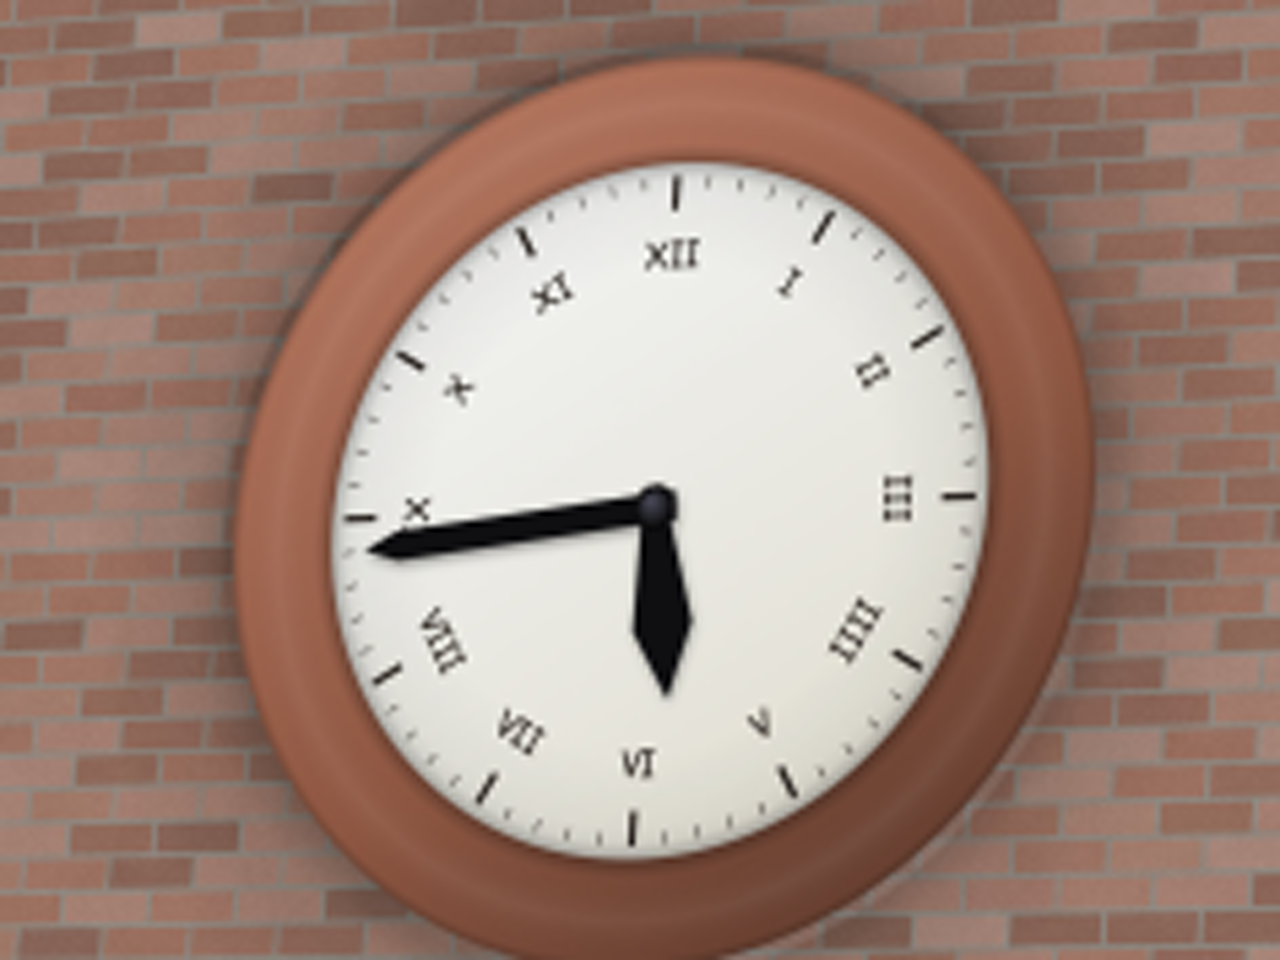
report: 5,44
